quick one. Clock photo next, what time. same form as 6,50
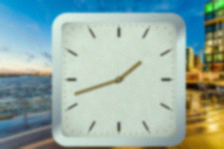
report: 1,42
